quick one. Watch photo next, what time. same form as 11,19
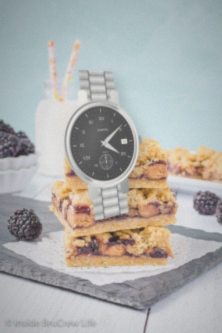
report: 4,09
